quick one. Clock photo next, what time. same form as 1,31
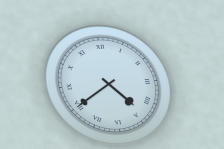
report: 4,40
